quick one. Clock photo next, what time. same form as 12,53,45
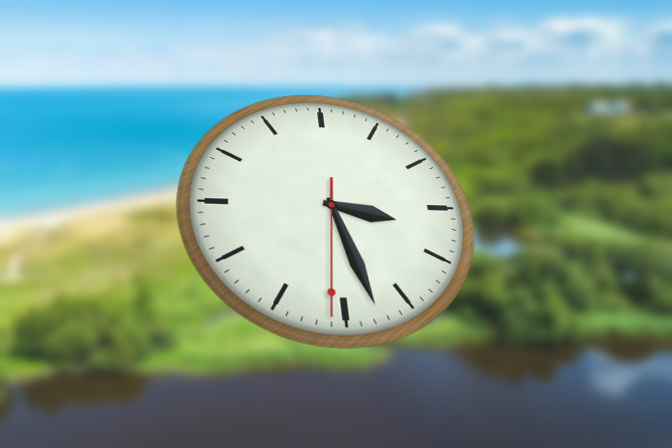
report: 3,27,31
